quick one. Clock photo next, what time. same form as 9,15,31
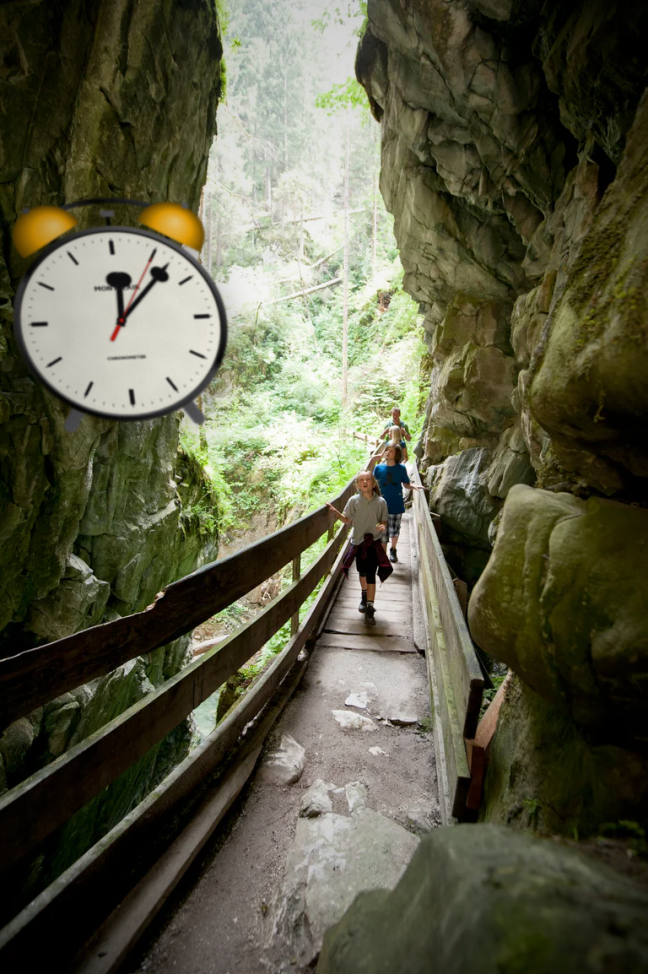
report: 12,07,05
